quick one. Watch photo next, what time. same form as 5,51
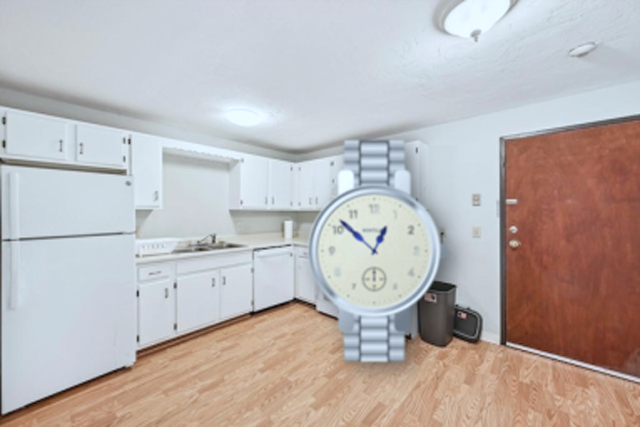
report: 12,52
